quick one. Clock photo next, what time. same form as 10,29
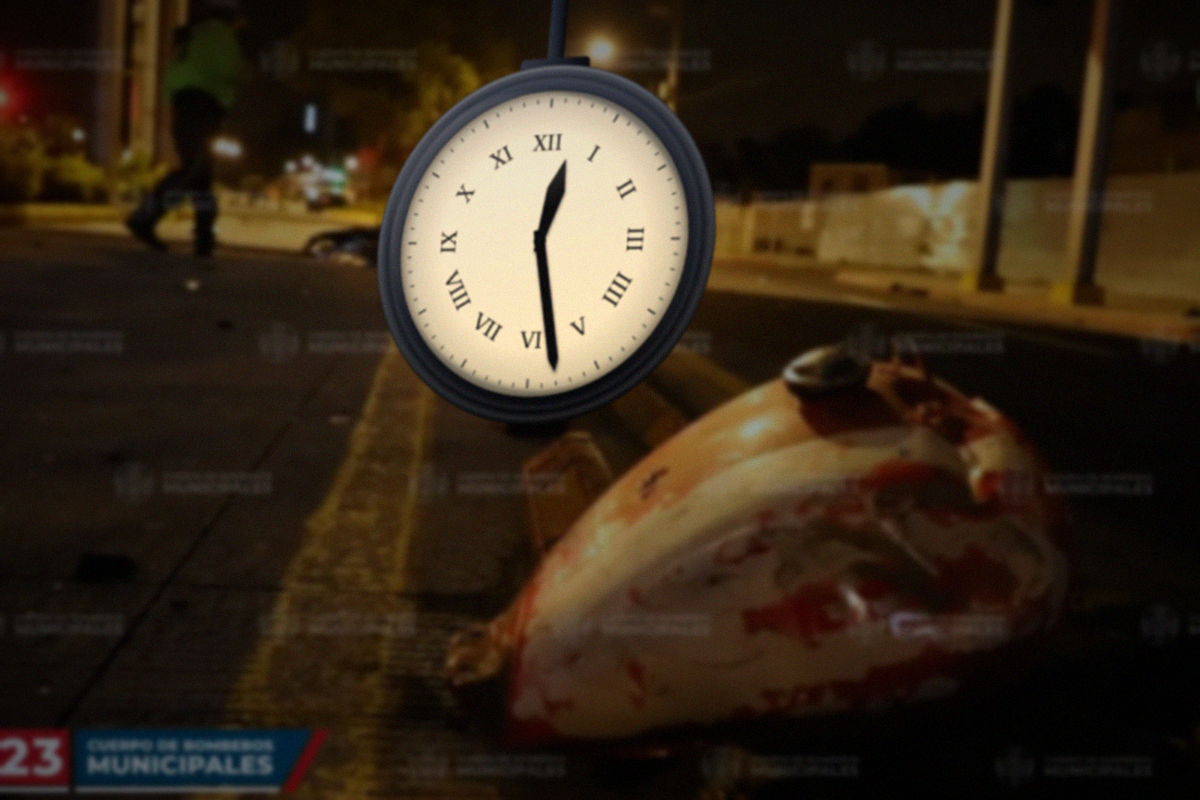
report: 12,28
